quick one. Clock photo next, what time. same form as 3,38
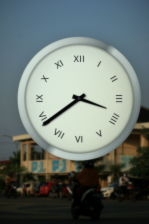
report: 3,39
